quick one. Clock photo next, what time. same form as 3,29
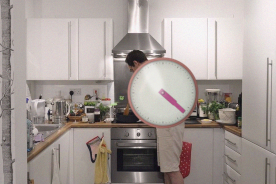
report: 4,22
